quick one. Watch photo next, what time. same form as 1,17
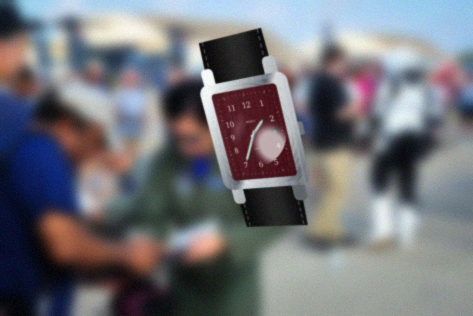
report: 1,35
